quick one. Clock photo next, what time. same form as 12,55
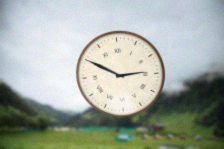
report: 2,50
